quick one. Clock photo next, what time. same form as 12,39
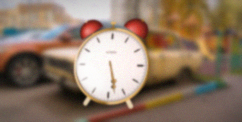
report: 5,28
